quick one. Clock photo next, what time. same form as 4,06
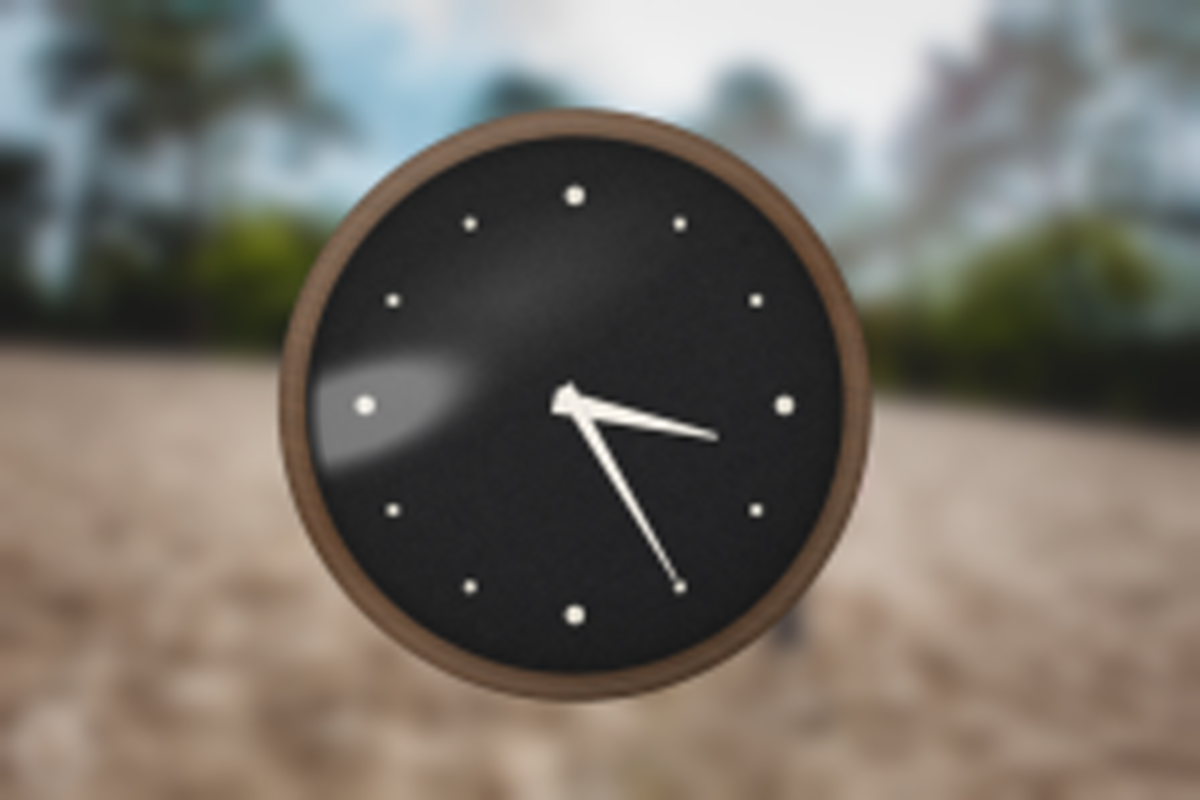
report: 3,25
